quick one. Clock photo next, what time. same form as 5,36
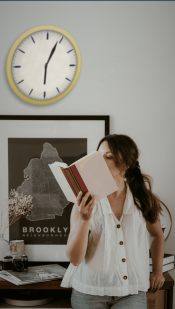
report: 6,04
